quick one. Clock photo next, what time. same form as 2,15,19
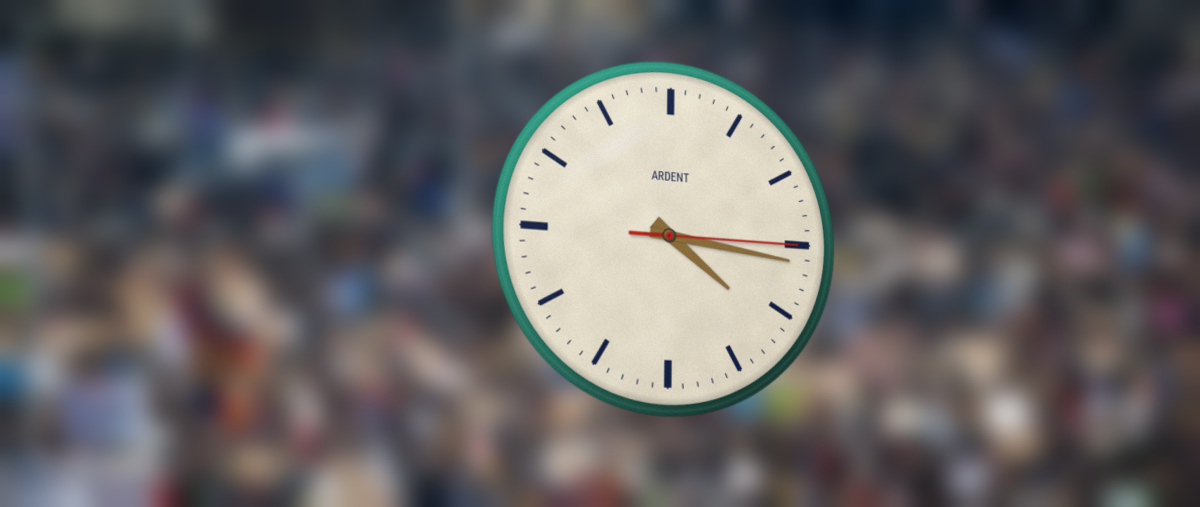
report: 4,16,15
